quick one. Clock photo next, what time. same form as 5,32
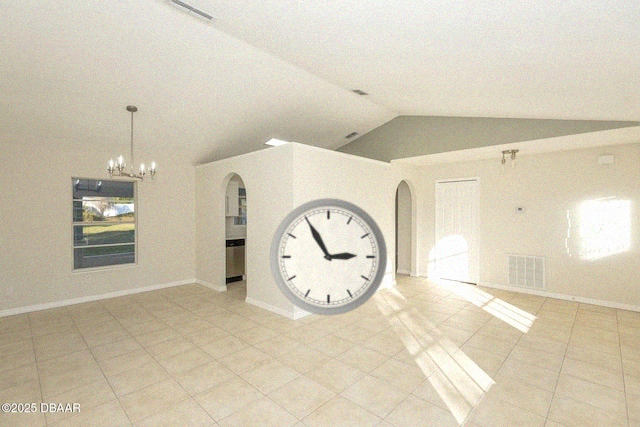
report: 2,55
